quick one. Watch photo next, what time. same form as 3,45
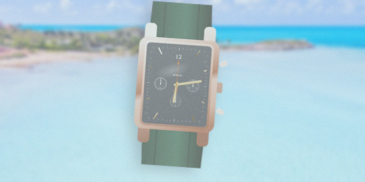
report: 6,13
